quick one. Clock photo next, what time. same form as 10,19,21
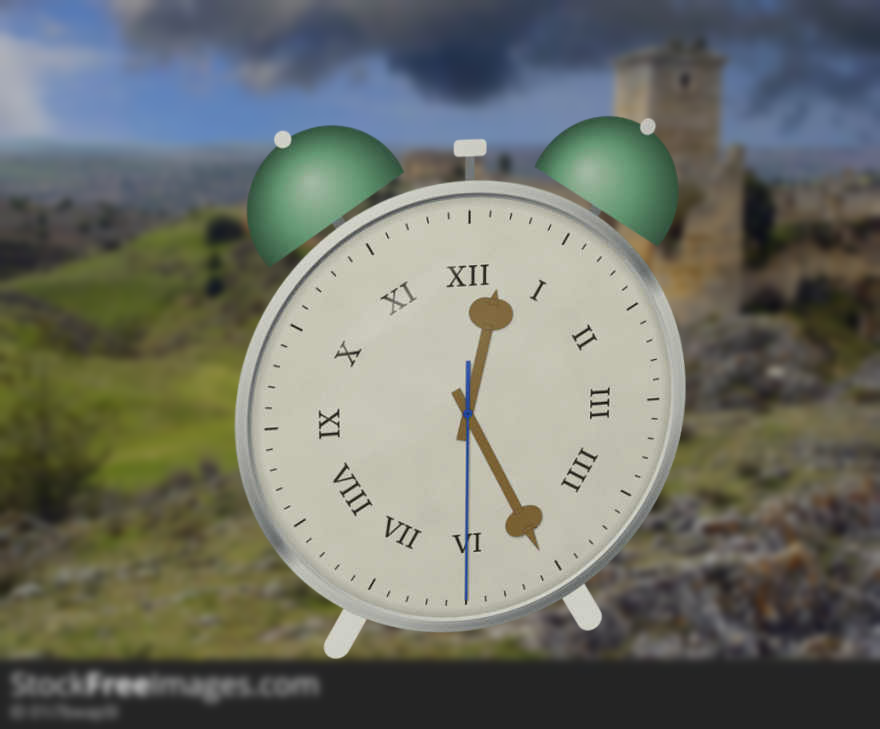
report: 12,25,30
